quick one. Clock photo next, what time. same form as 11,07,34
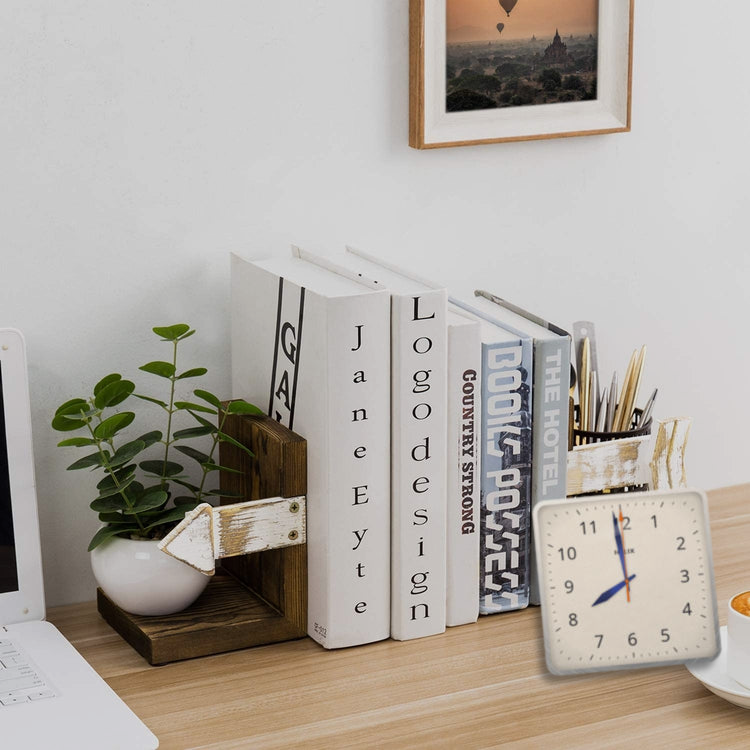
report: 7,59,00
